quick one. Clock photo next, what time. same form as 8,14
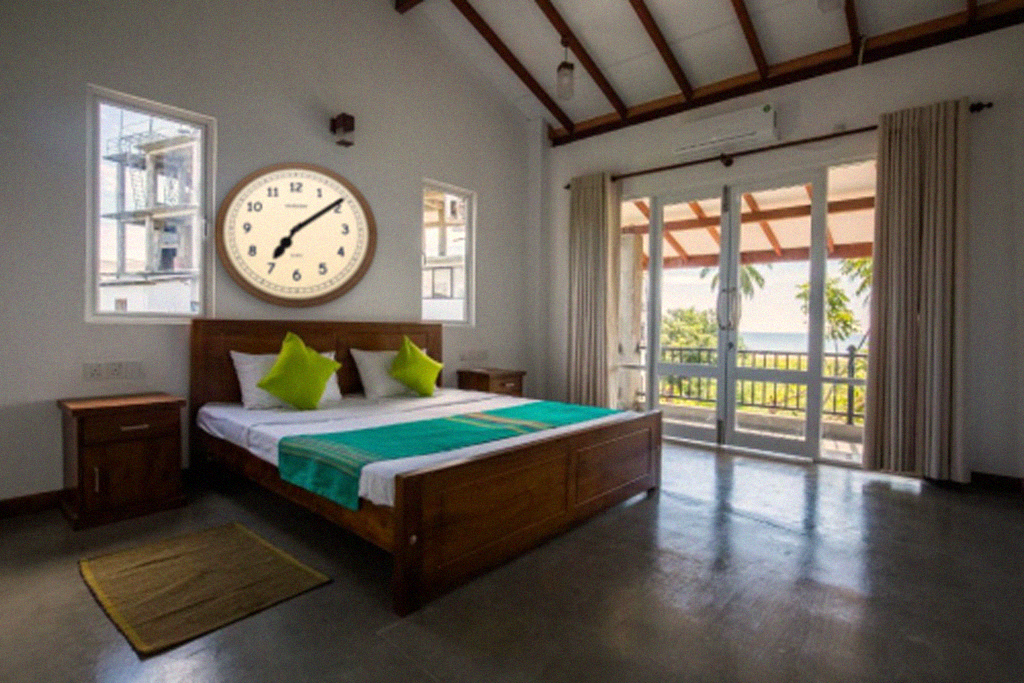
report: 7,09
